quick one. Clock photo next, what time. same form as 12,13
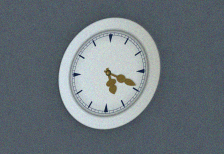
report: 5,19
